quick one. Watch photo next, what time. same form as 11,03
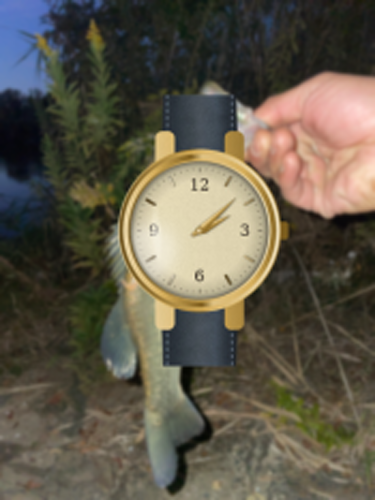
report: 2,08
